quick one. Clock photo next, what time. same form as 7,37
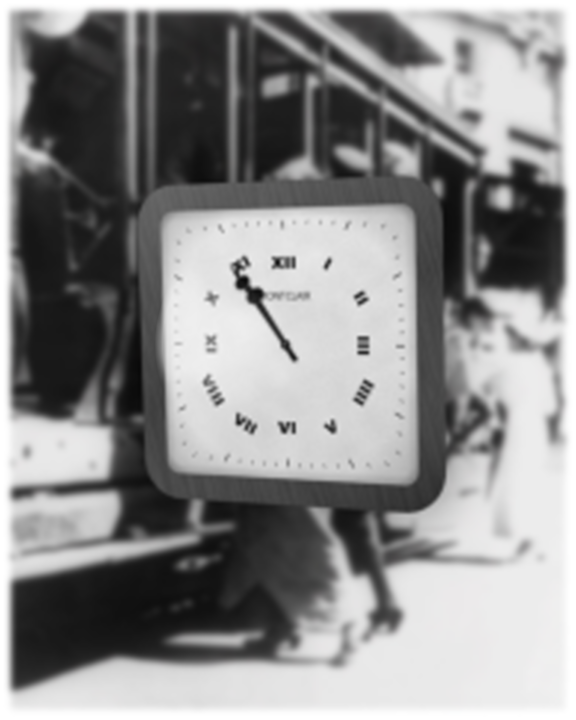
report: 10,54
